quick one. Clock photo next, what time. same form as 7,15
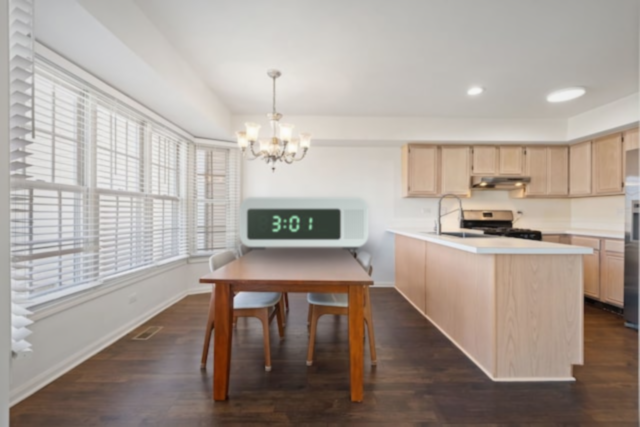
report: 3,01
